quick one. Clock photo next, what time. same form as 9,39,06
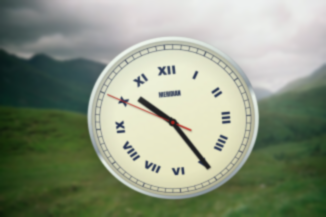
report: 10,24,50
